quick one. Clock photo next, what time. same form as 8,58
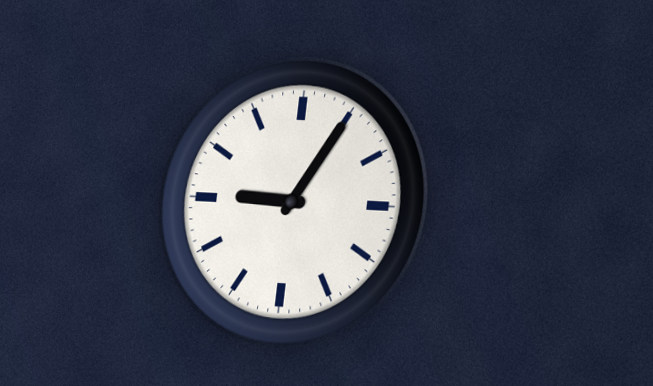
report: 9,05
